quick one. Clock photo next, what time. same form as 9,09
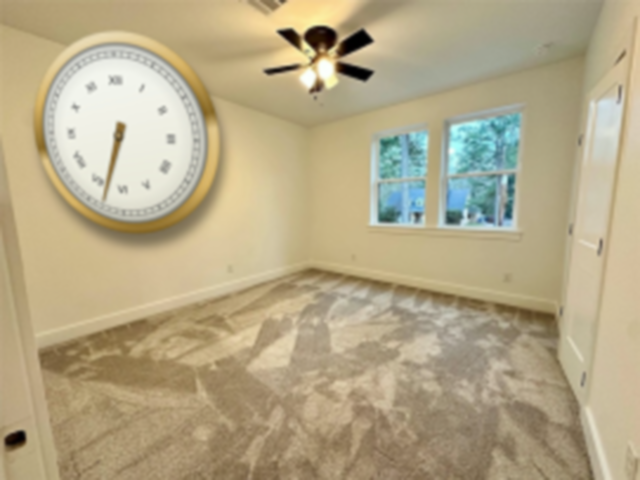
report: 6,33
